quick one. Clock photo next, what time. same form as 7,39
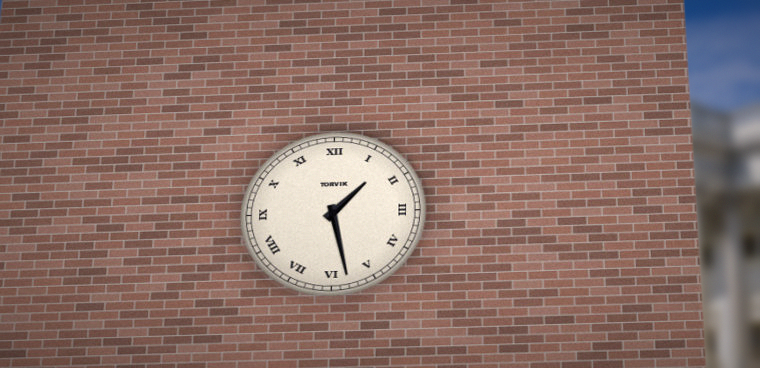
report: 1,28
